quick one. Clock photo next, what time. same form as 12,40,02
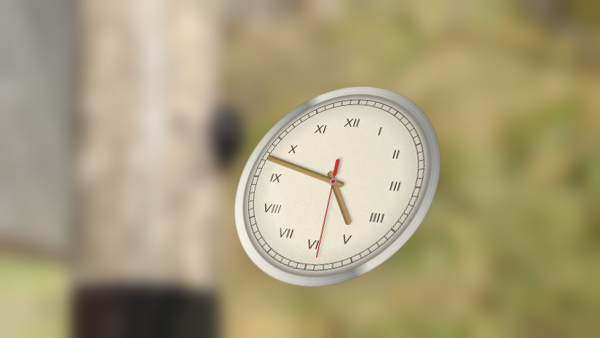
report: 4,47,29
